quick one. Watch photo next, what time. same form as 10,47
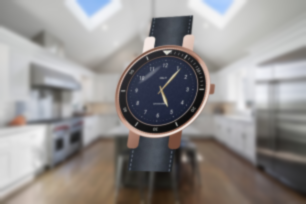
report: 5,06
